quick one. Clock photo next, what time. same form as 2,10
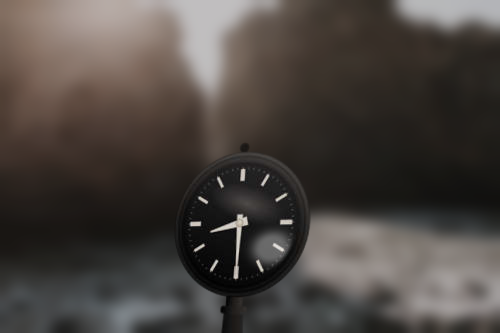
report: 8,30
